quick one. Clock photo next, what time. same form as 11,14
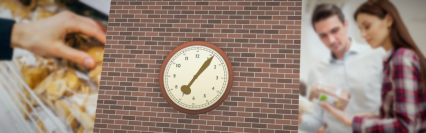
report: 7,06
